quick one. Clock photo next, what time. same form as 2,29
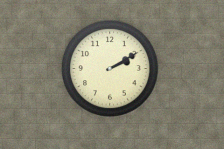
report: 2,10
